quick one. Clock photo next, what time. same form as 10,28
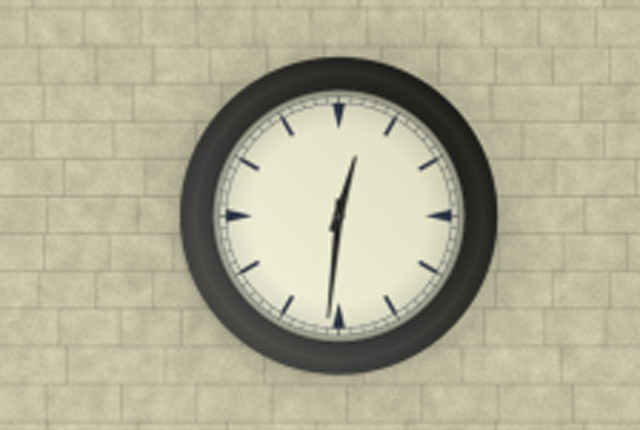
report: 12,31
